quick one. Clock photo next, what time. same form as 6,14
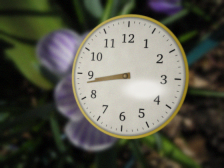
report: 8,43
